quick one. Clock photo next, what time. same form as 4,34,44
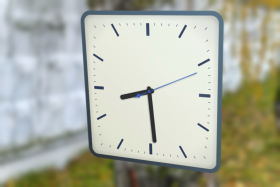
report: 8,29,11
